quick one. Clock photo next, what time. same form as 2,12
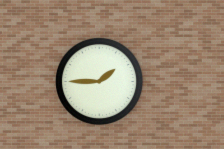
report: 1,45
